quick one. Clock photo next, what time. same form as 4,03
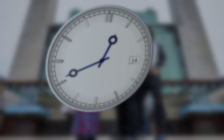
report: 12,41
